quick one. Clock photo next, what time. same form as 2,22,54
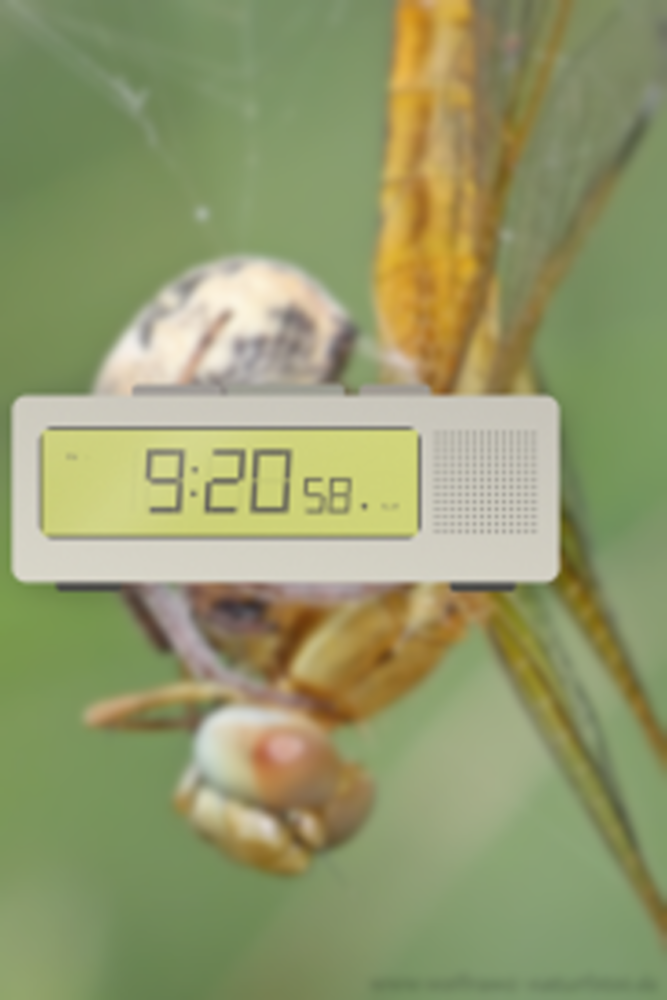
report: 9,20,58
